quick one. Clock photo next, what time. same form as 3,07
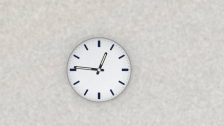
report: 12,46
